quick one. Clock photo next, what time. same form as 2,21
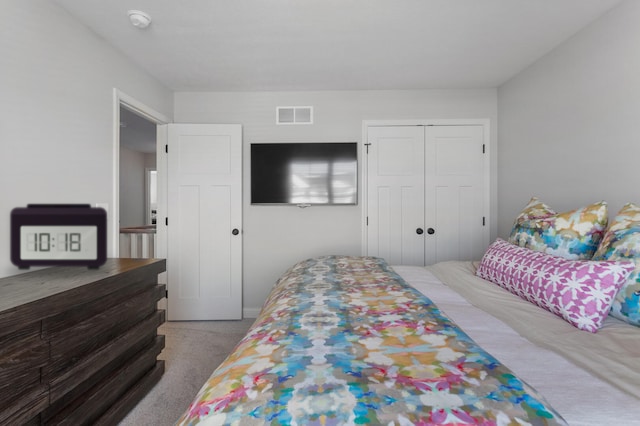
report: 10,18
